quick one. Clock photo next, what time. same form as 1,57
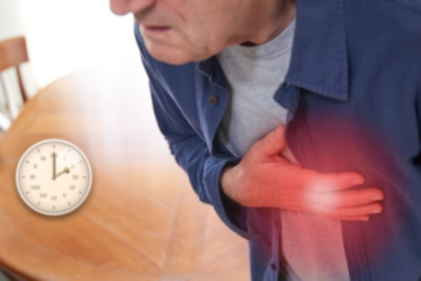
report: 2,00
